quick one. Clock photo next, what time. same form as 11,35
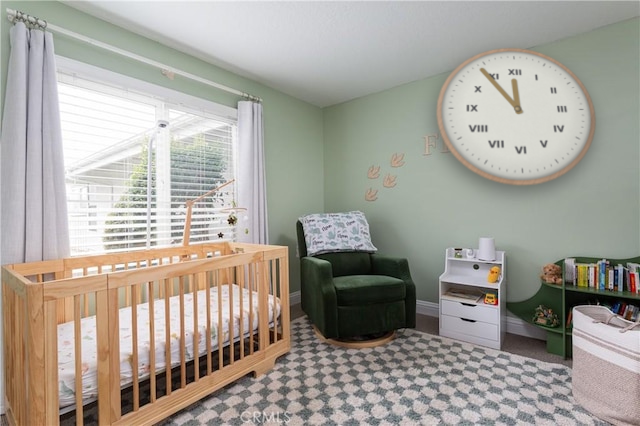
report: 11,54
